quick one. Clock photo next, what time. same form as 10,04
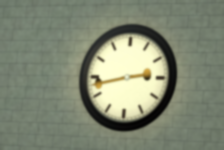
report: 2,43
